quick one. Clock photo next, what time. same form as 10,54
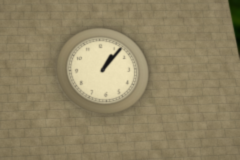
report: 1,07
